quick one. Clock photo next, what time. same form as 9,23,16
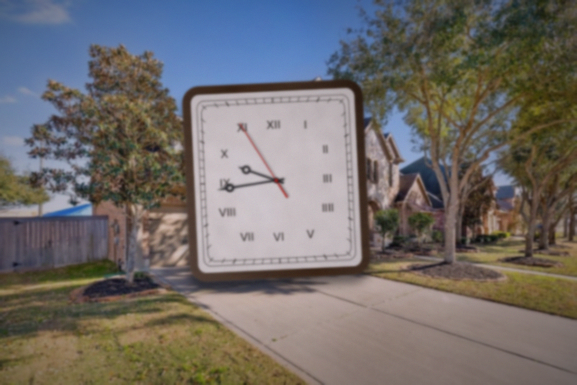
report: 9,43,55
